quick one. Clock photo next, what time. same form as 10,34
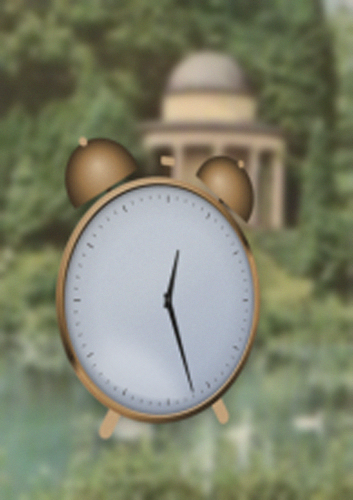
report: 12,27
